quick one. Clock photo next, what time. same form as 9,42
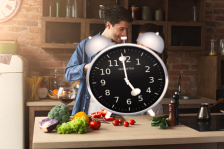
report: 4,59
